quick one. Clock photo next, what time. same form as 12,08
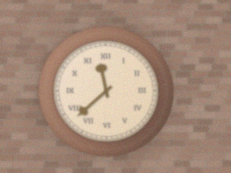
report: 11,38
